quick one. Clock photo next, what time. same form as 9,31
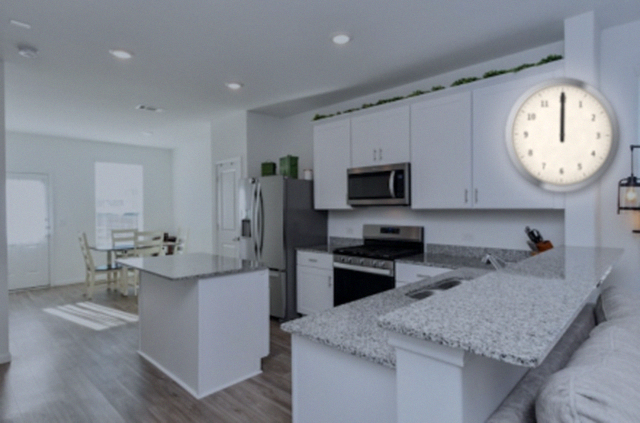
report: 12,00
